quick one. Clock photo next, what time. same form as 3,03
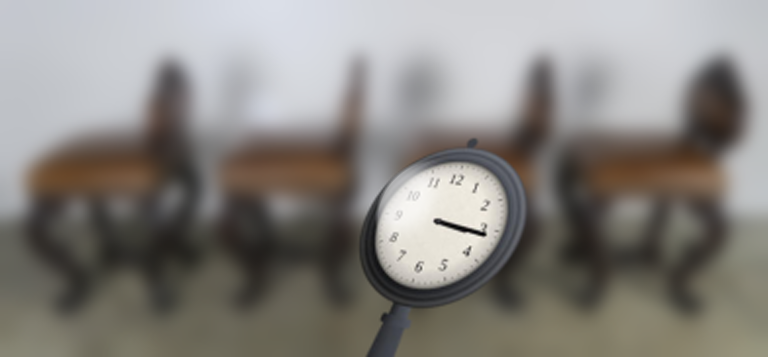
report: 3,16
